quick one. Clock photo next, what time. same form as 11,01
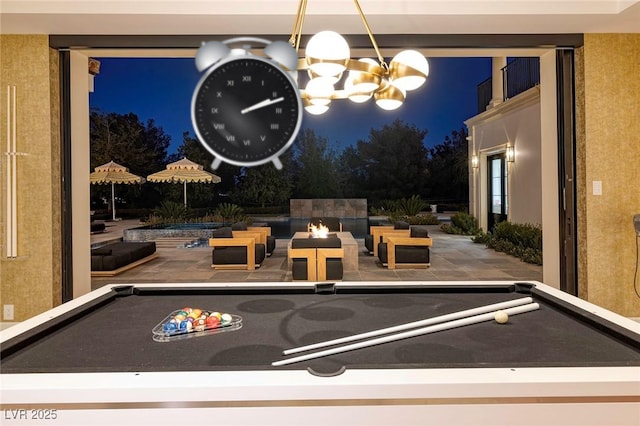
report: 2,12
